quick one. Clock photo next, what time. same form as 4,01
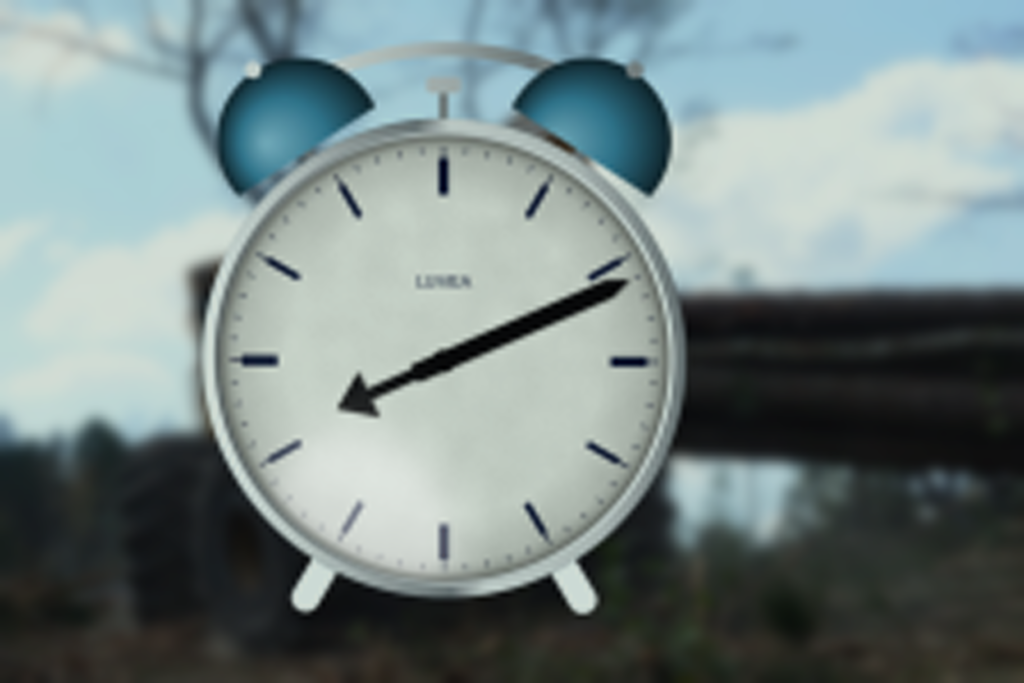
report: 8,11
